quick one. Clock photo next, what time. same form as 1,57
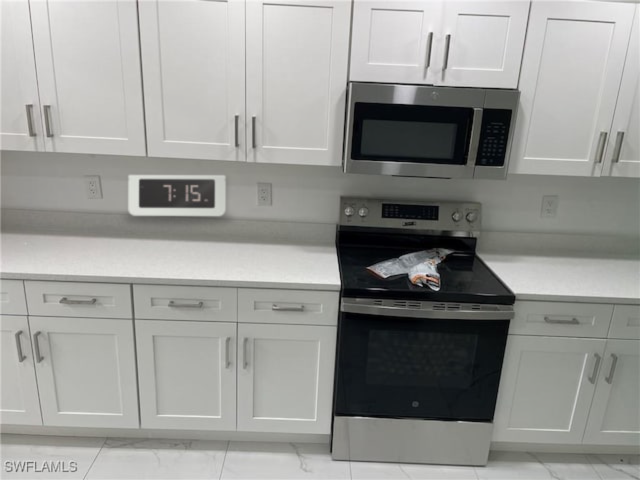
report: 7,15
